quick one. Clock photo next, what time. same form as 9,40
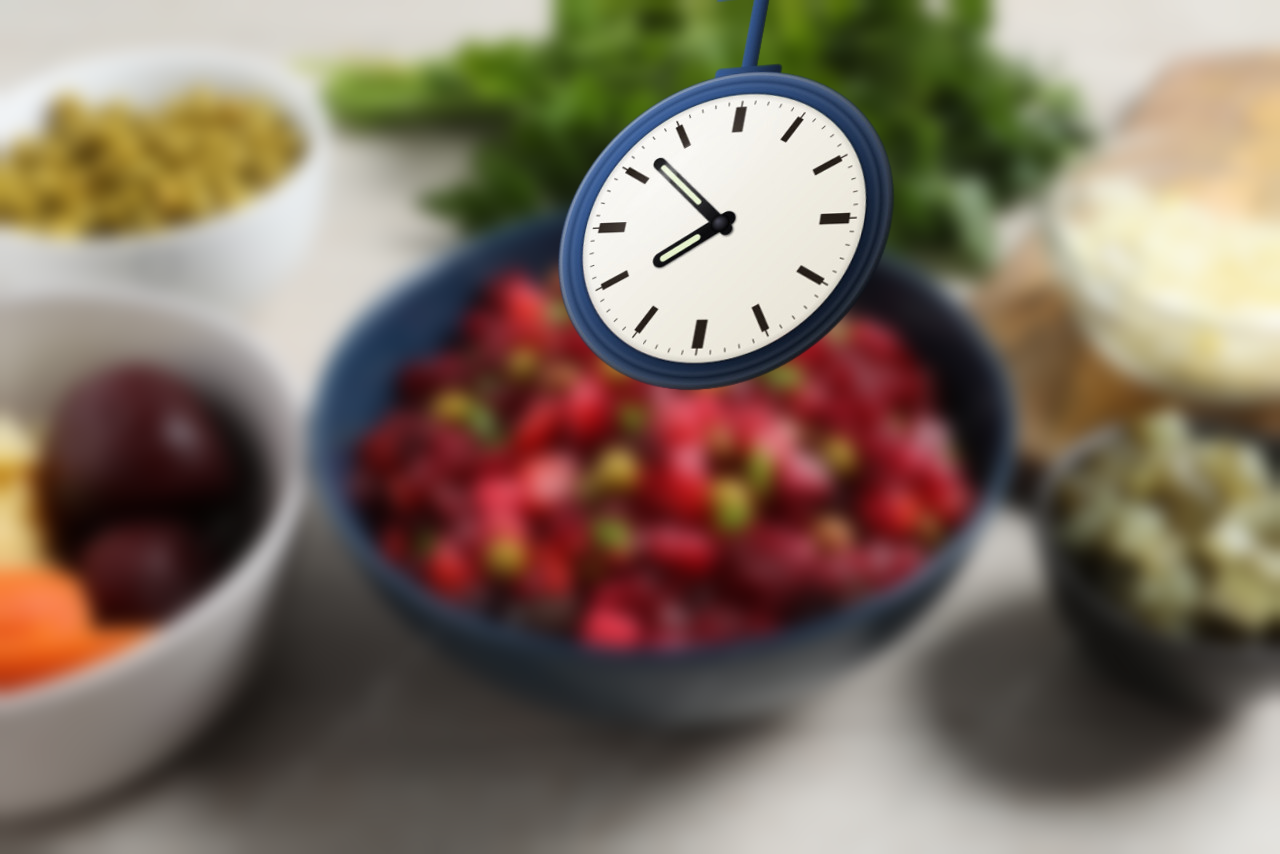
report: 7,52
